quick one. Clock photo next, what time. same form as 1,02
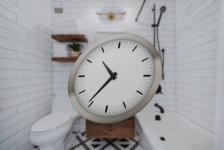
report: 10,36
